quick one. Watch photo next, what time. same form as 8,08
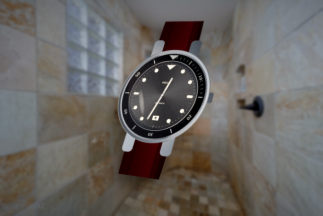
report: 12,33
